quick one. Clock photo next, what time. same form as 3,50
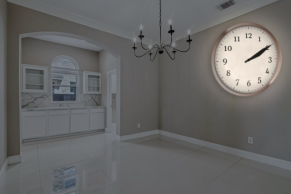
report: 2,10
